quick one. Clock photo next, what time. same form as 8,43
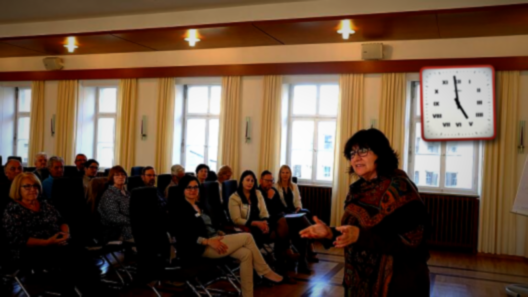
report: 4,59
